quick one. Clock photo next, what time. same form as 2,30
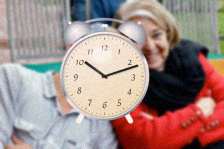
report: 10,12
